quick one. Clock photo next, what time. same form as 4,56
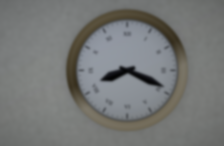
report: 8,19
